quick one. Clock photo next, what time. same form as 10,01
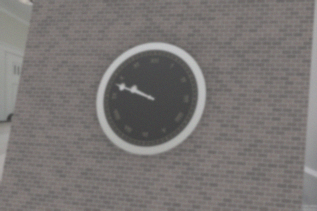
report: 9,48
